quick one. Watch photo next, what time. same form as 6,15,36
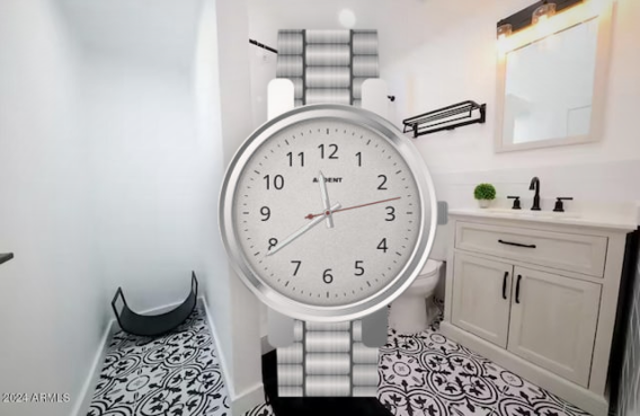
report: 11,39,13
